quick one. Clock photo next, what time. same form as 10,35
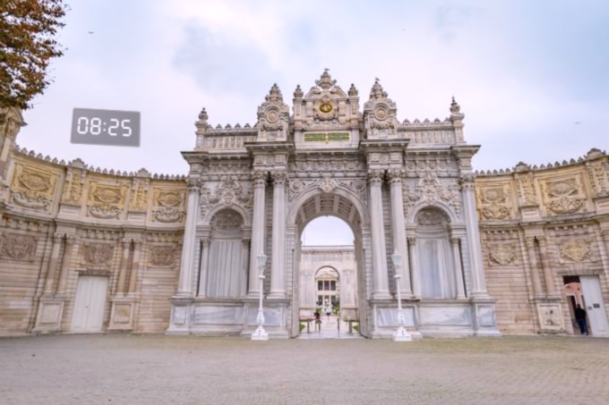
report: 8,25
